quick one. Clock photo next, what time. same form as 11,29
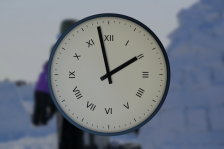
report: 1,58
